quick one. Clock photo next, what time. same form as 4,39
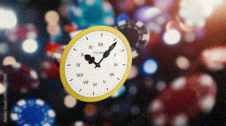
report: 10,06
